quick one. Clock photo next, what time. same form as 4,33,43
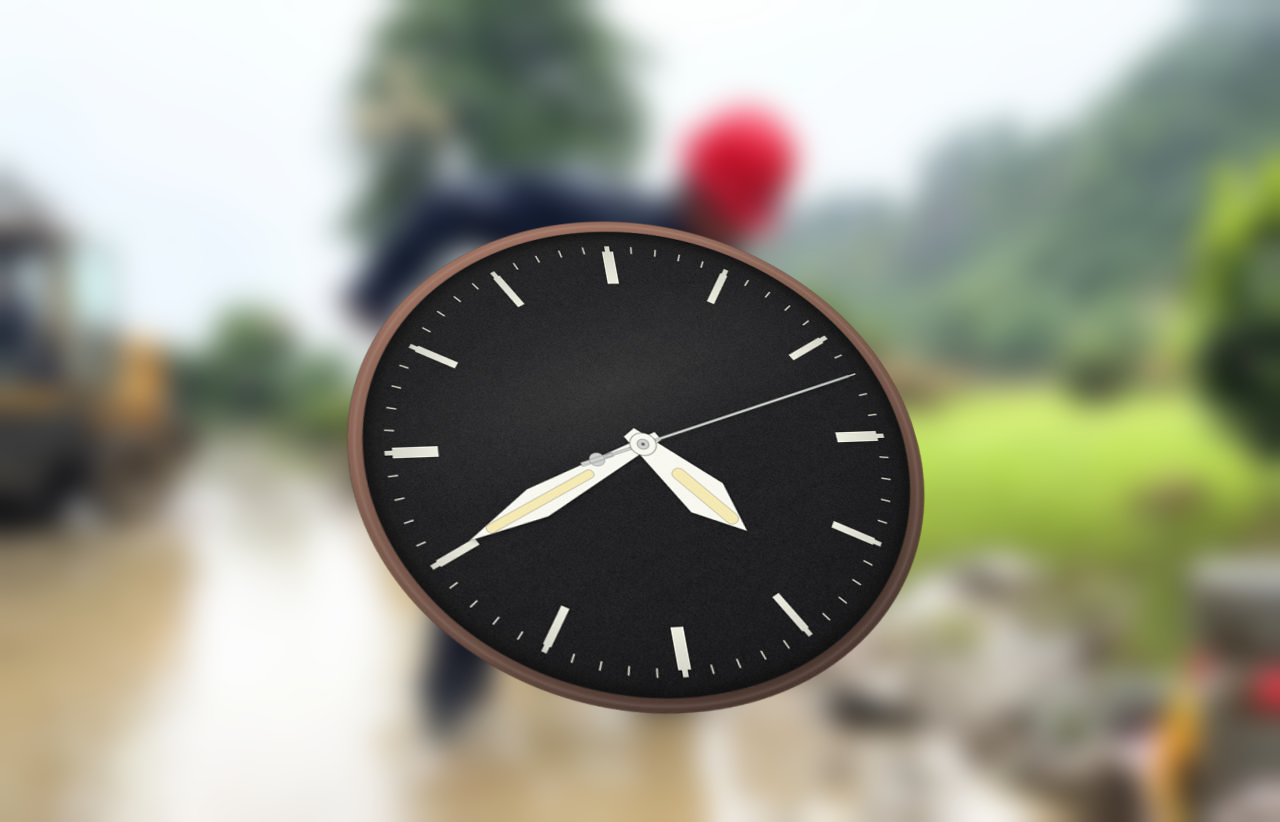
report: 4,40,12
